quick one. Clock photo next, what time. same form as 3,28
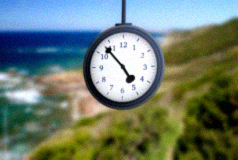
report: 4,53
